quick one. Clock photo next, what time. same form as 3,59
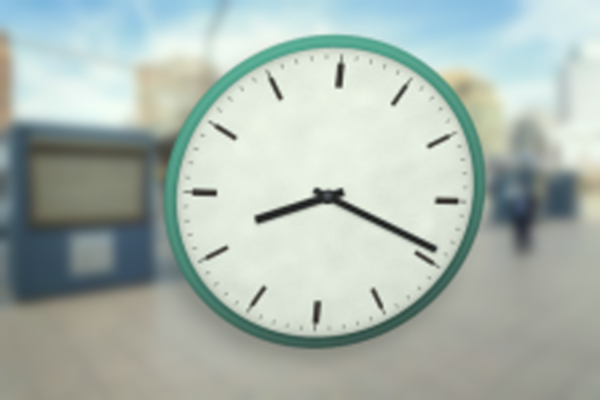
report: 8,19
